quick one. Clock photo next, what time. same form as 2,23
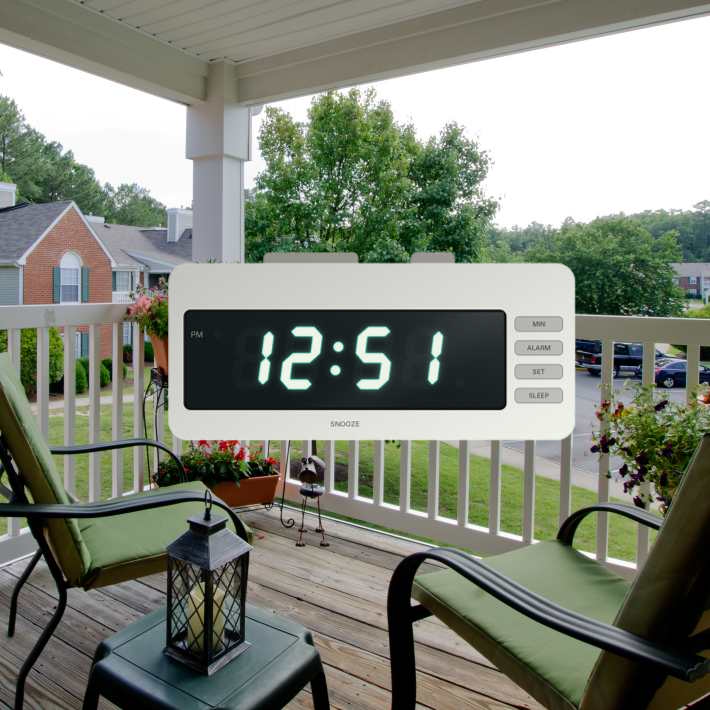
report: 12,51
